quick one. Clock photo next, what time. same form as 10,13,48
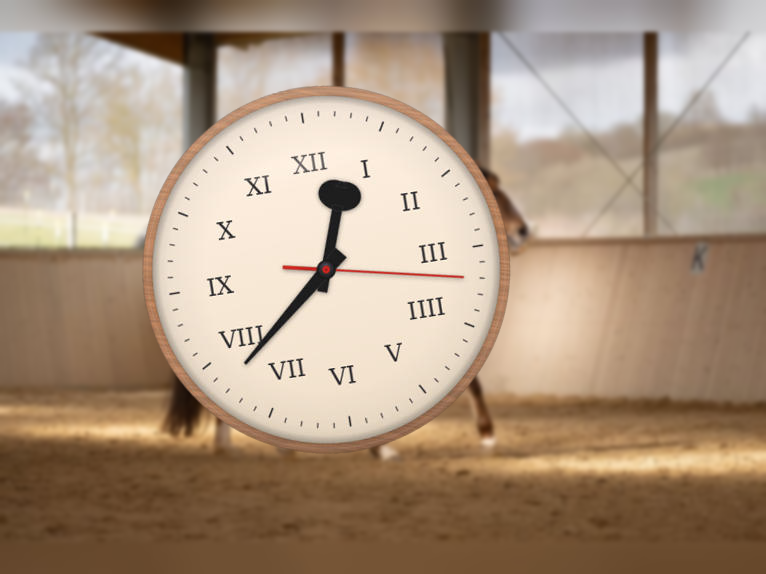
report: 12,38,17
